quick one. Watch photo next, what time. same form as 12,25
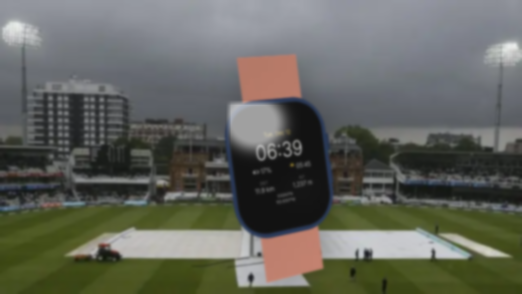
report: 6,39
